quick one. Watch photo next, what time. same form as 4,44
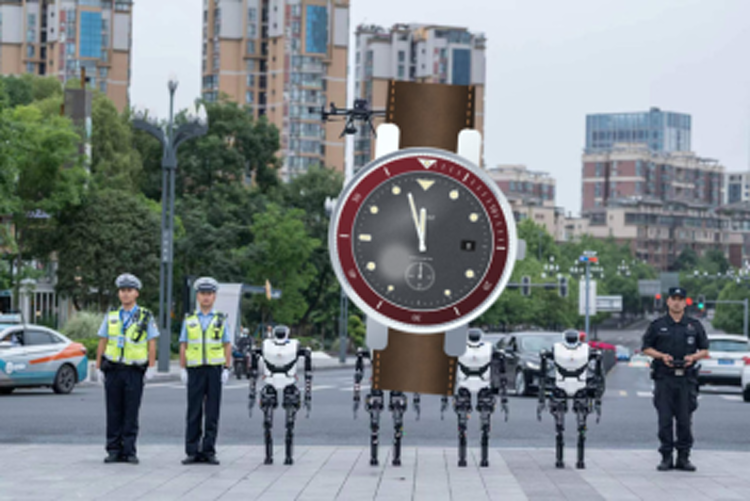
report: 11,57
